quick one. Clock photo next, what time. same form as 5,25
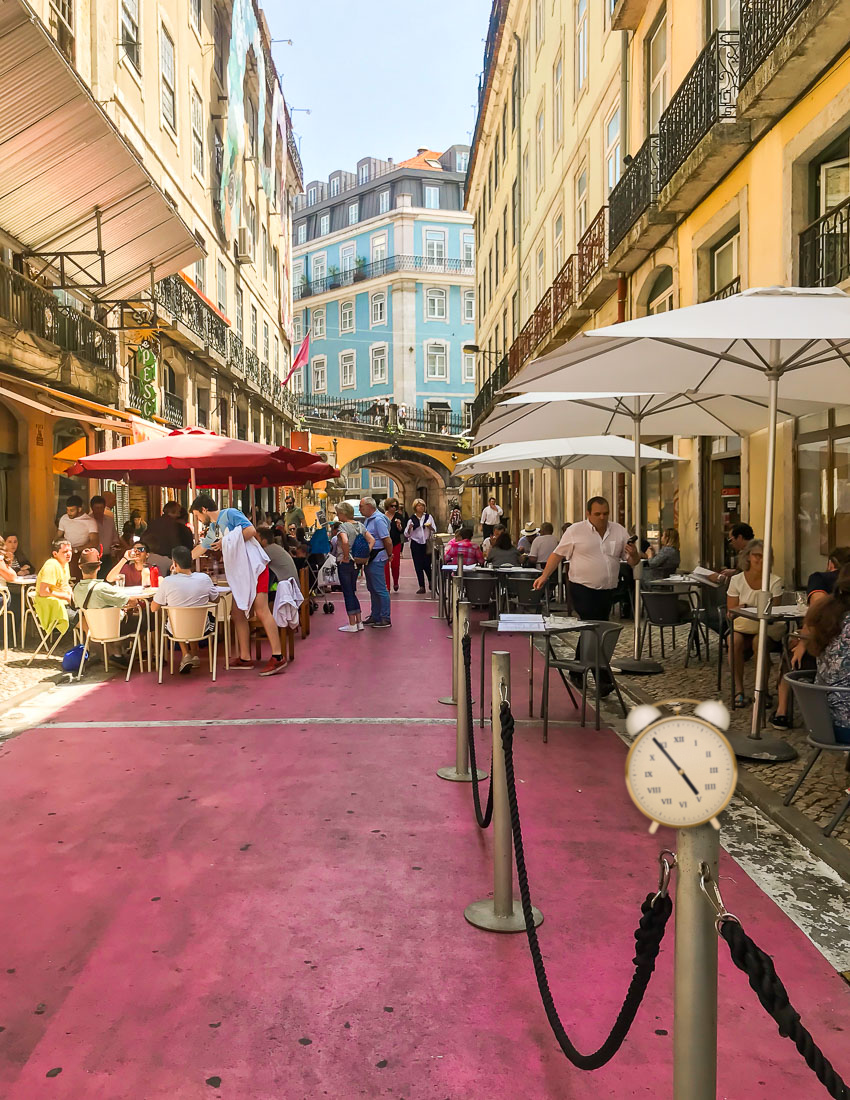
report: 4,54
